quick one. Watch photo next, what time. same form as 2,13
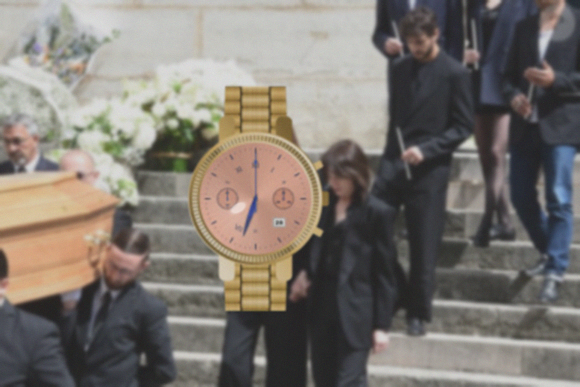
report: 6,33
